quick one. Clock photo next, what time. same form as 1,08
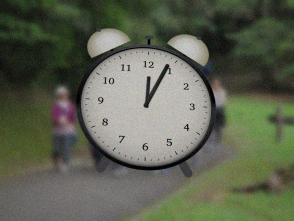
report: 12,04
